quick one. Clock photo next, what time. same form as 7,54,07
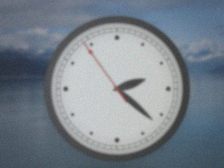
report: 2,21,54
